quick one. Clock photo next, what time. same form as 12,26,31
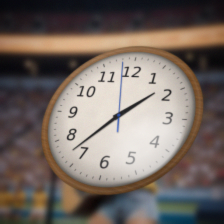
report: 1,36,58
